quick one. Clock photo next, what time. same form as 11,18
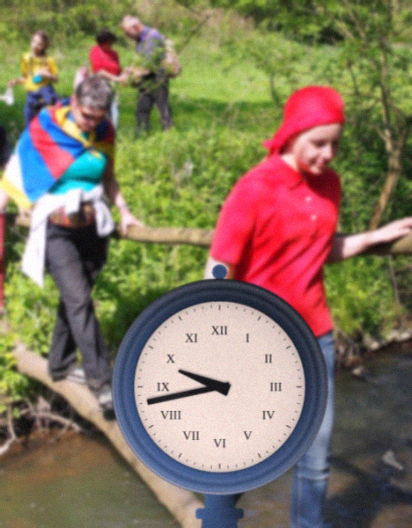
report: 9,43
